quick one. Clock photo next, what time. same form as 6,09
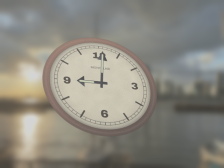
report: 9,01
